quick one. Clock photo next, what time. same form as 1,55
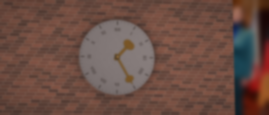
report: 1,25
